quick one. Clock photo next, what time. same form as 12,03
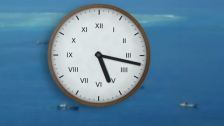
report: 5,17
